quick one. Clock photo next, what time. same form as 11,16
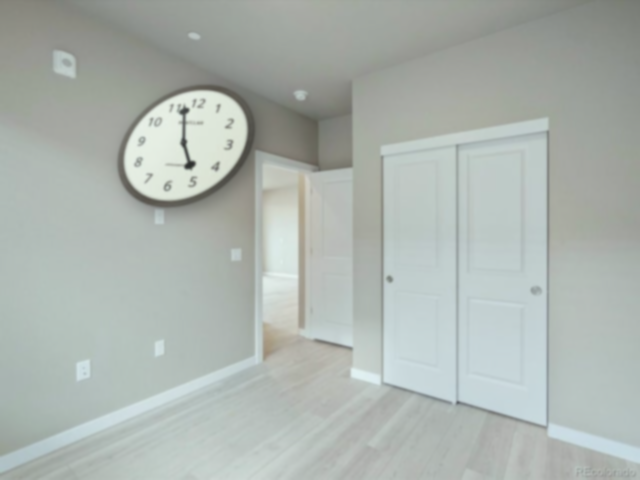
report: 4,57
